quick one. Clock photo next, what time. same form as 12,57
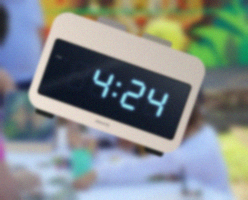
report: 4,24
